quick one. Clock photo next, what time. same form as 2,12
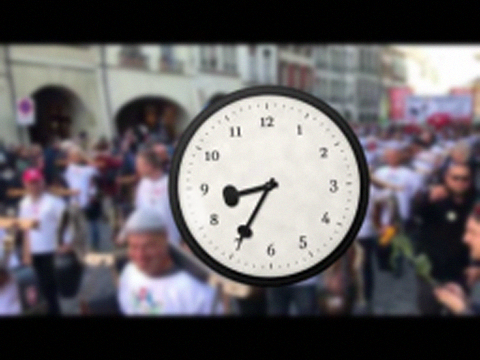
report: 8,35
